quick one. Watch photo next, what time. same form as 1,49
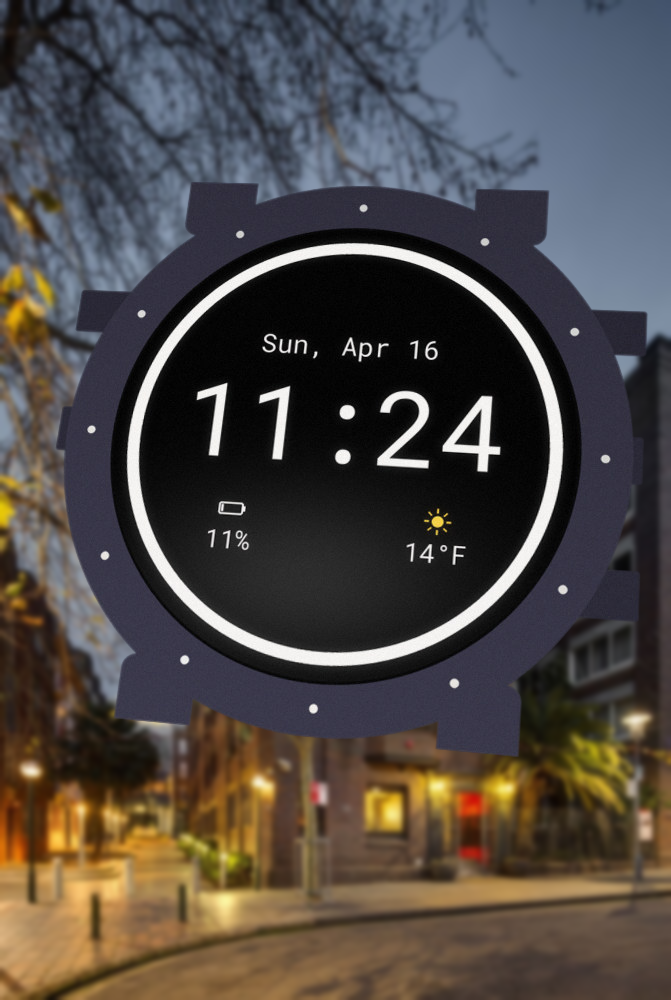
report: 11,24
